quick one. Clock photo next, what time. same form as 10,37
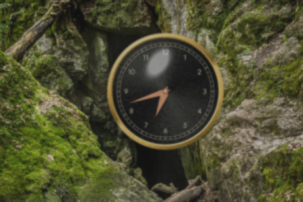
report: 6,42
